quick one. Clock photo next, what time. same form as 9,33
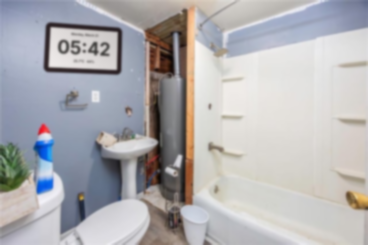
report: 5,42
